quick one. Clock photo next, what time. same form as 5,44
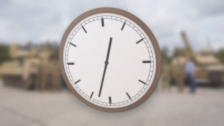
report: 12,33
